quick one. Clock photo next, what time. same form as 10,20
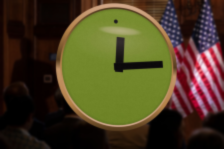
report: 12,15
